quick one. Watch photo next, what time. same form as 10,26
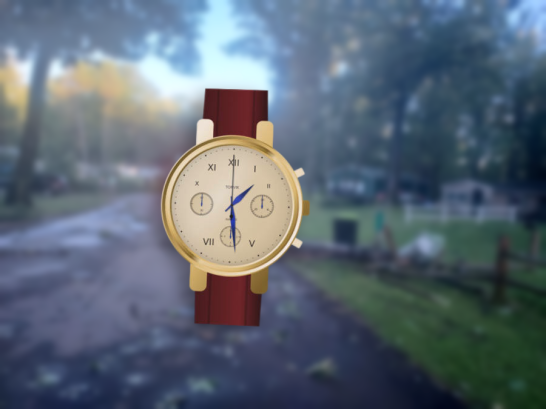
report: 1,29
